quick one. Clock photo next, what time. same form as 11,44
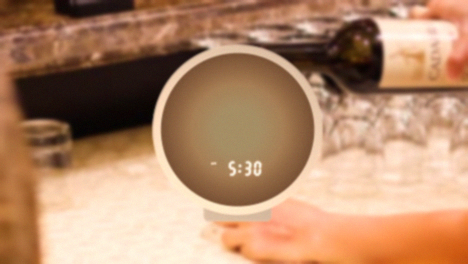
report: 5,30
